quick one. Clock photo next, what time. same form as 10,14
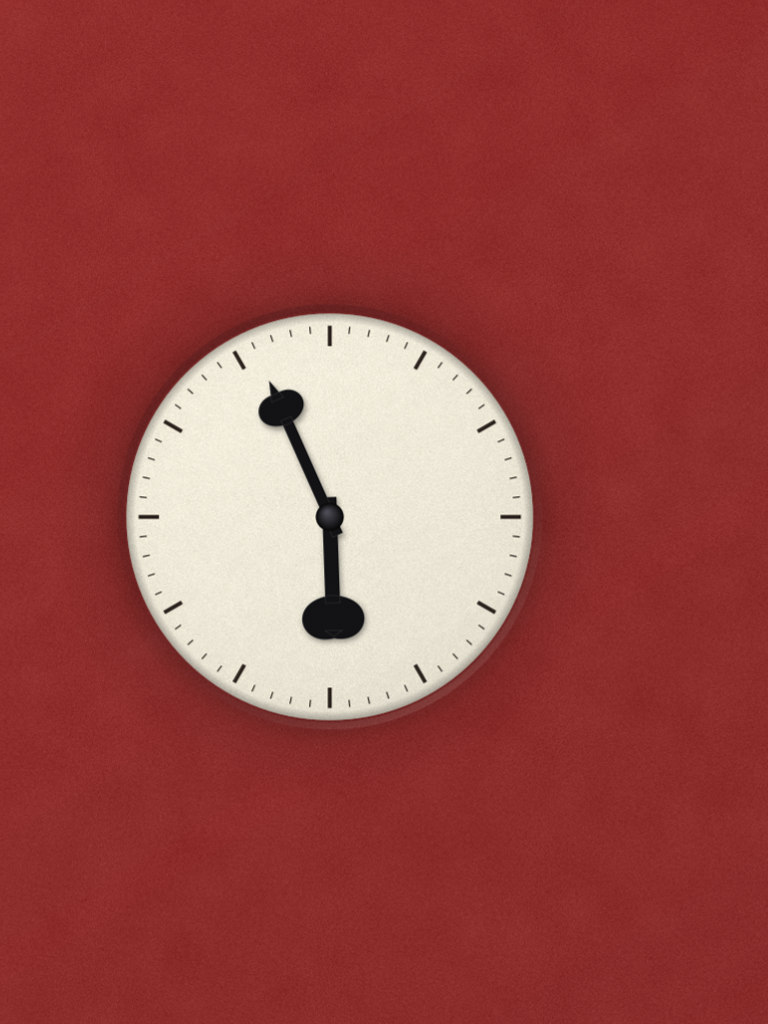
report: 5,56
